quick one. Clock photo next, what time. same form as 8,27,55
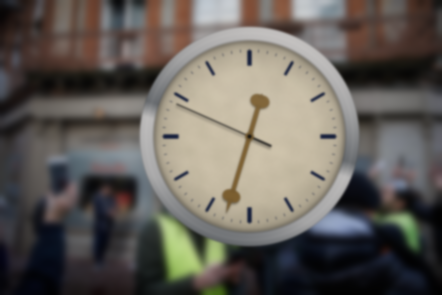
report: 12,32,49
